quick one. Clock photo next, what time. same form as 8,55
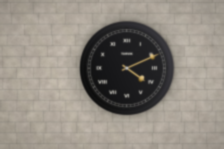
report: 4,11
